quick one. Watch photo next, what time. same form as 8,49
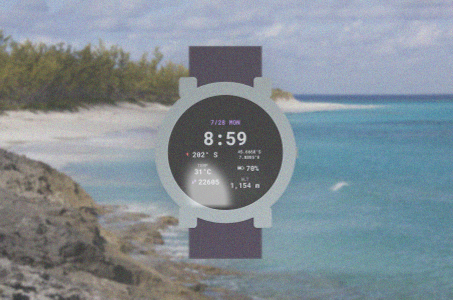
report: 8,59
